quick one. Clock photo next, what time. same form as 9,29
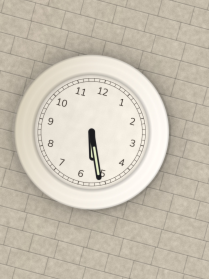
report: 5,26
